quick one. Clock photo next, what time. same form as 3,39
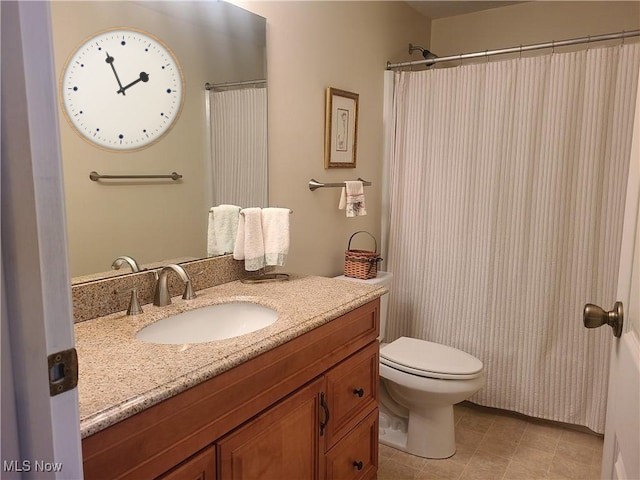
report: 1,56
